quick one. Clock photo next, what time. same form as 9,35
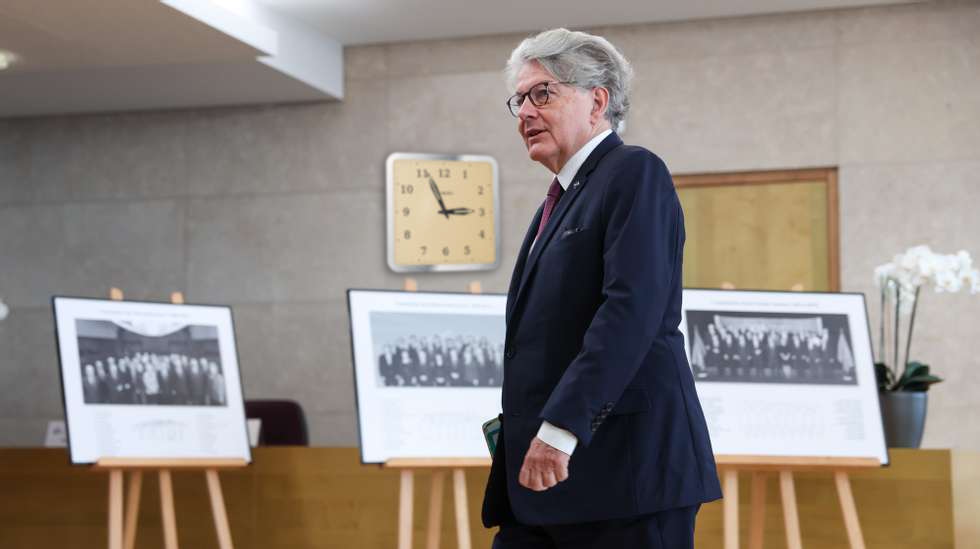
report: 2,56
